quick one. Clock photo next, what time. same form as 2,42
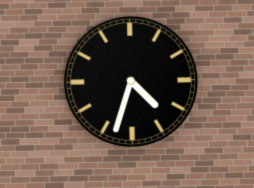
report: 4,33
